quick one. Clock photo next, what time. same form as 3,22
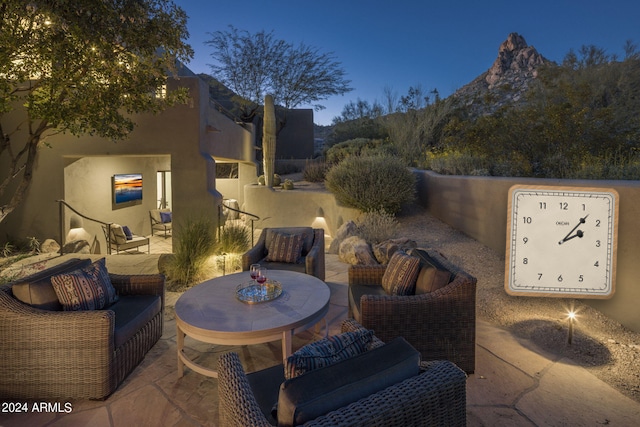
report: 2,07
